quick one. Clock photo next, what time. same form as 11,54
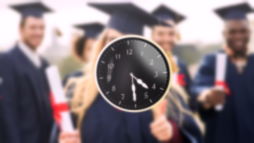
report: 4,30
